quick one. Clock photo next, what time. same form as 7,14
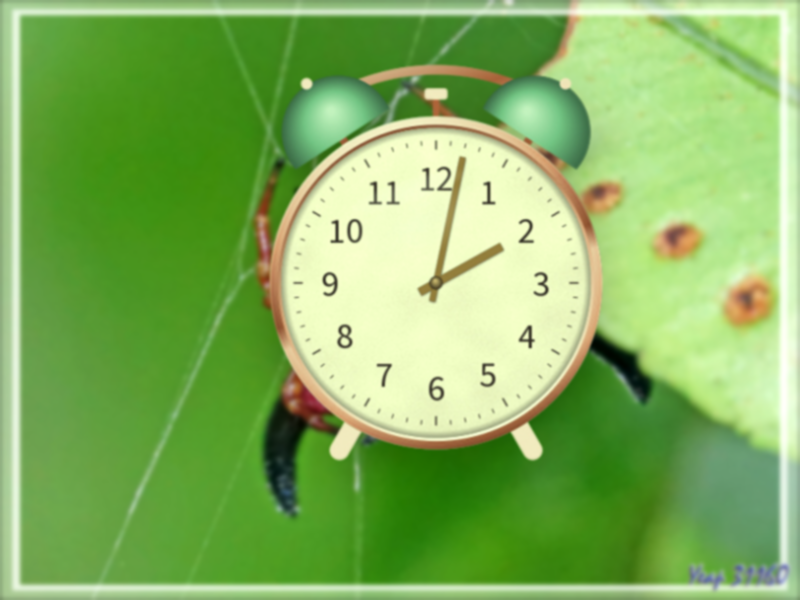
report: 2,02
